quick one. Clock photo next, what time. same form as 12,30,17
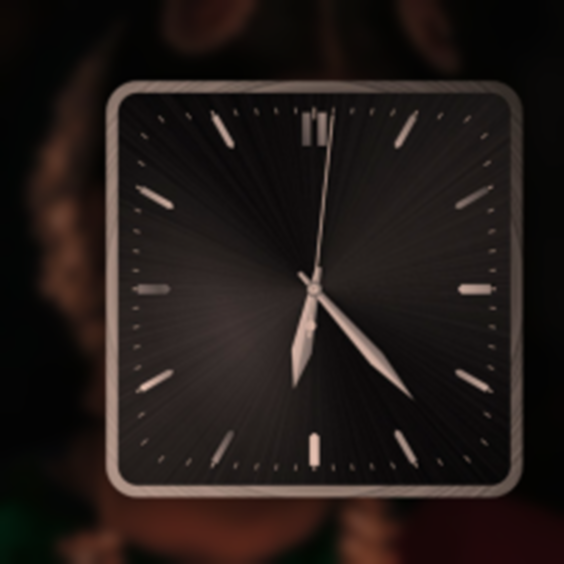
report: 6,23,01
